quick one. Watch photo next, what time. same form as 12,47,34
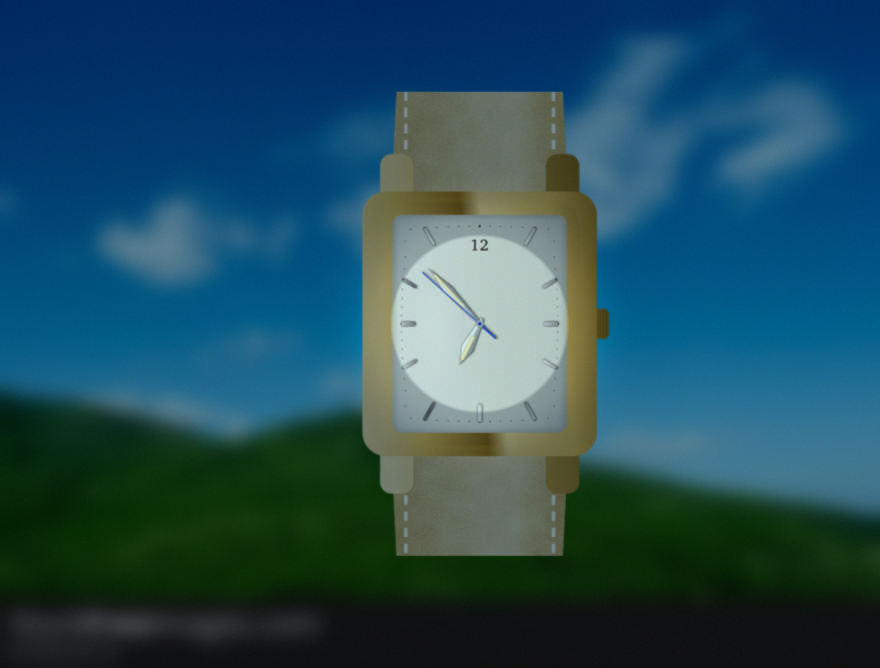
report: 6,52,52
